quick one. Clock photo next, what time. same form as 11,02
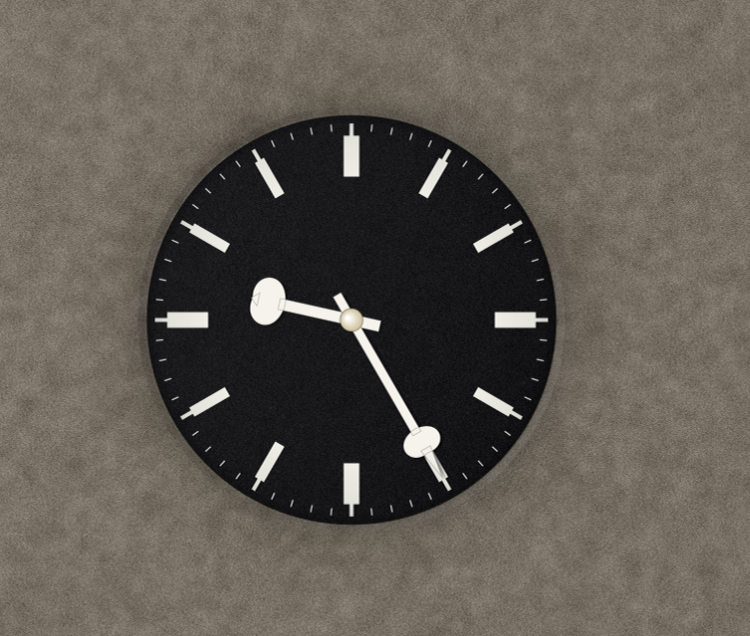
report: 9,25
